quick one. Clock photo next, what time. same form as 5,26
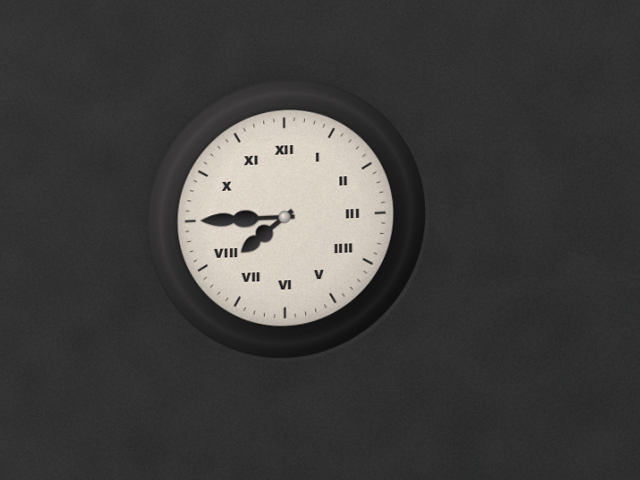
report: 7,45
